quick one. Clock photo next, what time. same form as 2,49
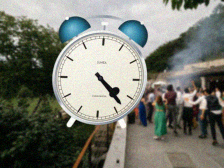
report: 4,23
